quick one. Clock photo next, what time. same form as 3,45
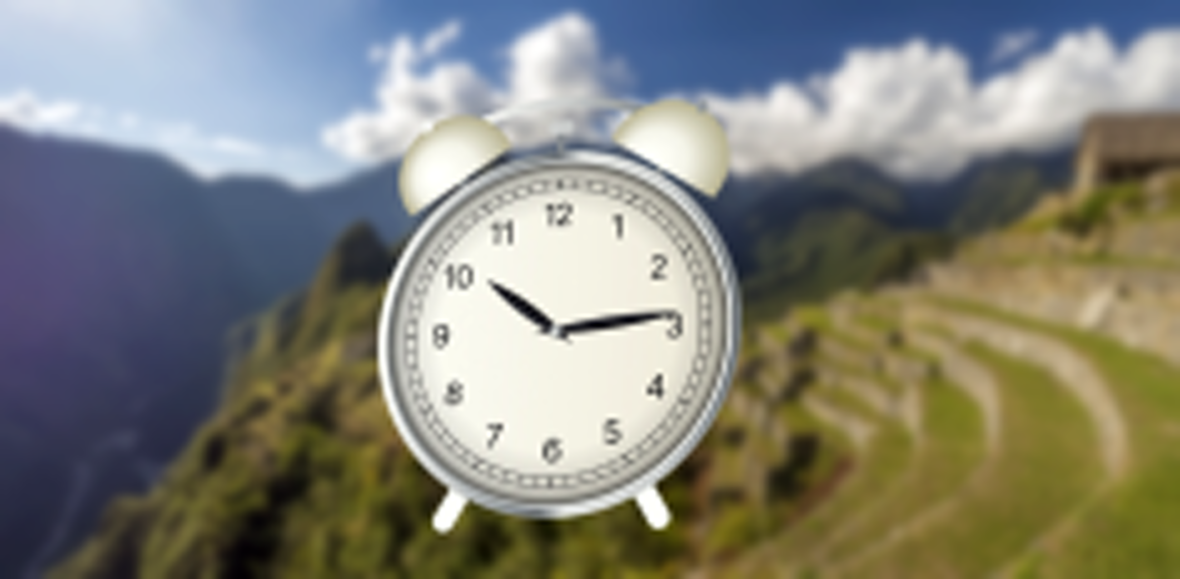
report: 10,14
